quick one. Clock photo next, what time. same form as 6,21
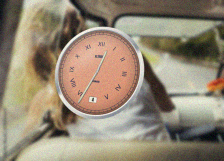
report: 12,34
